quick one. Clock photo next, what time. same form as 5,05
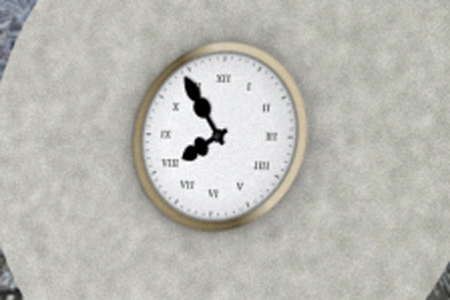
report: 7,54
